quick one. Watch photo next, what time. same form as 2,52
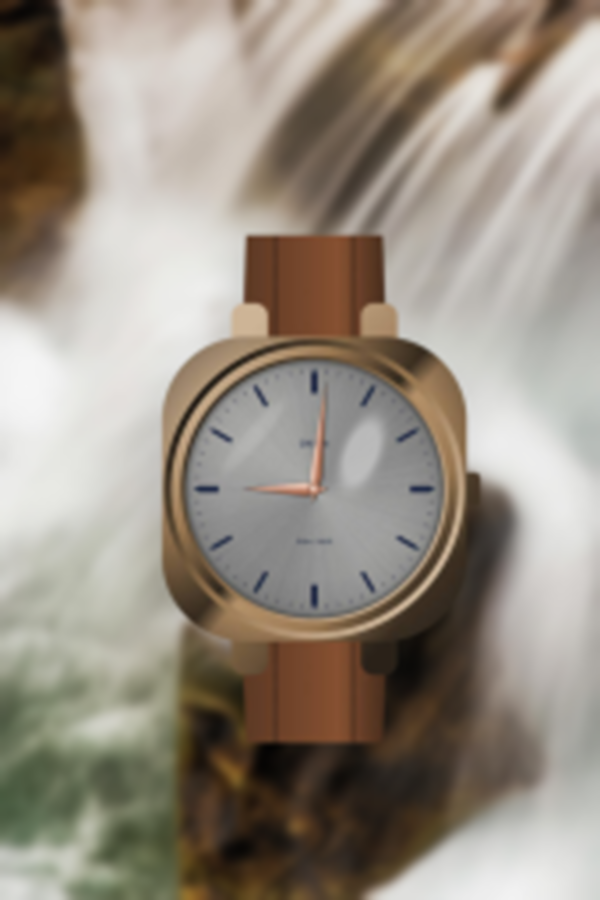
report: 9,01
